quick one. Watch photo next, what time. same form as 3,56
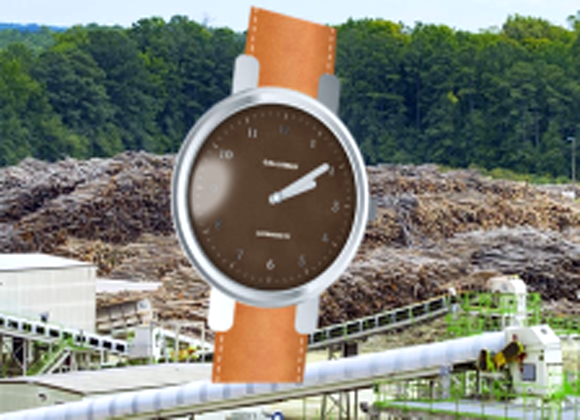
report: 2,09
